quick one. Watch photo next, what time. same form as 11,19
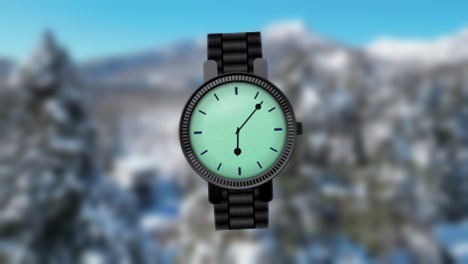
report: 6,07
